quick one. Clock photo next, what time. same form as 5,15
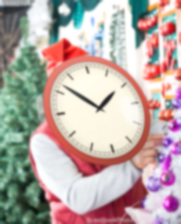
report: 1,52
